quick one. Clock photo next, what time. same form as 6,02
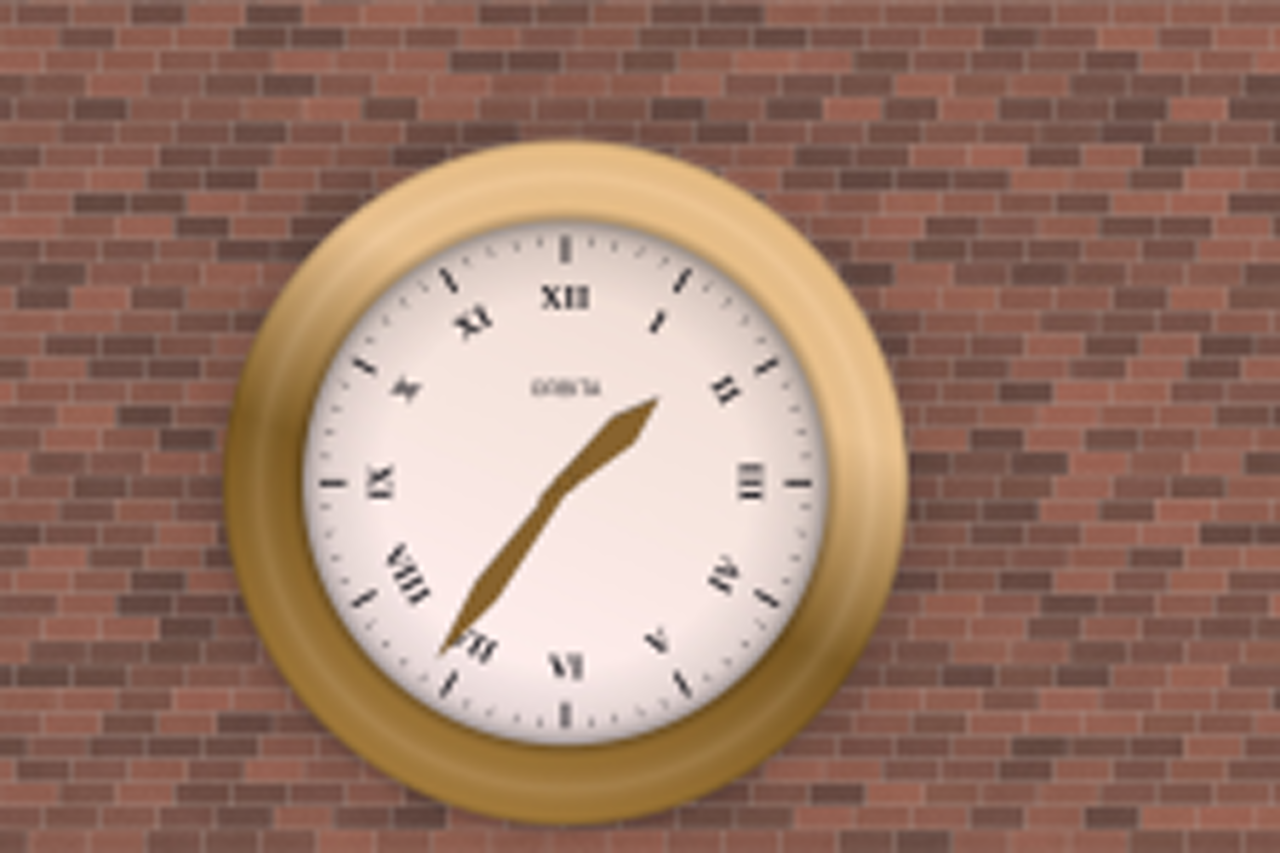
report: 1,36
